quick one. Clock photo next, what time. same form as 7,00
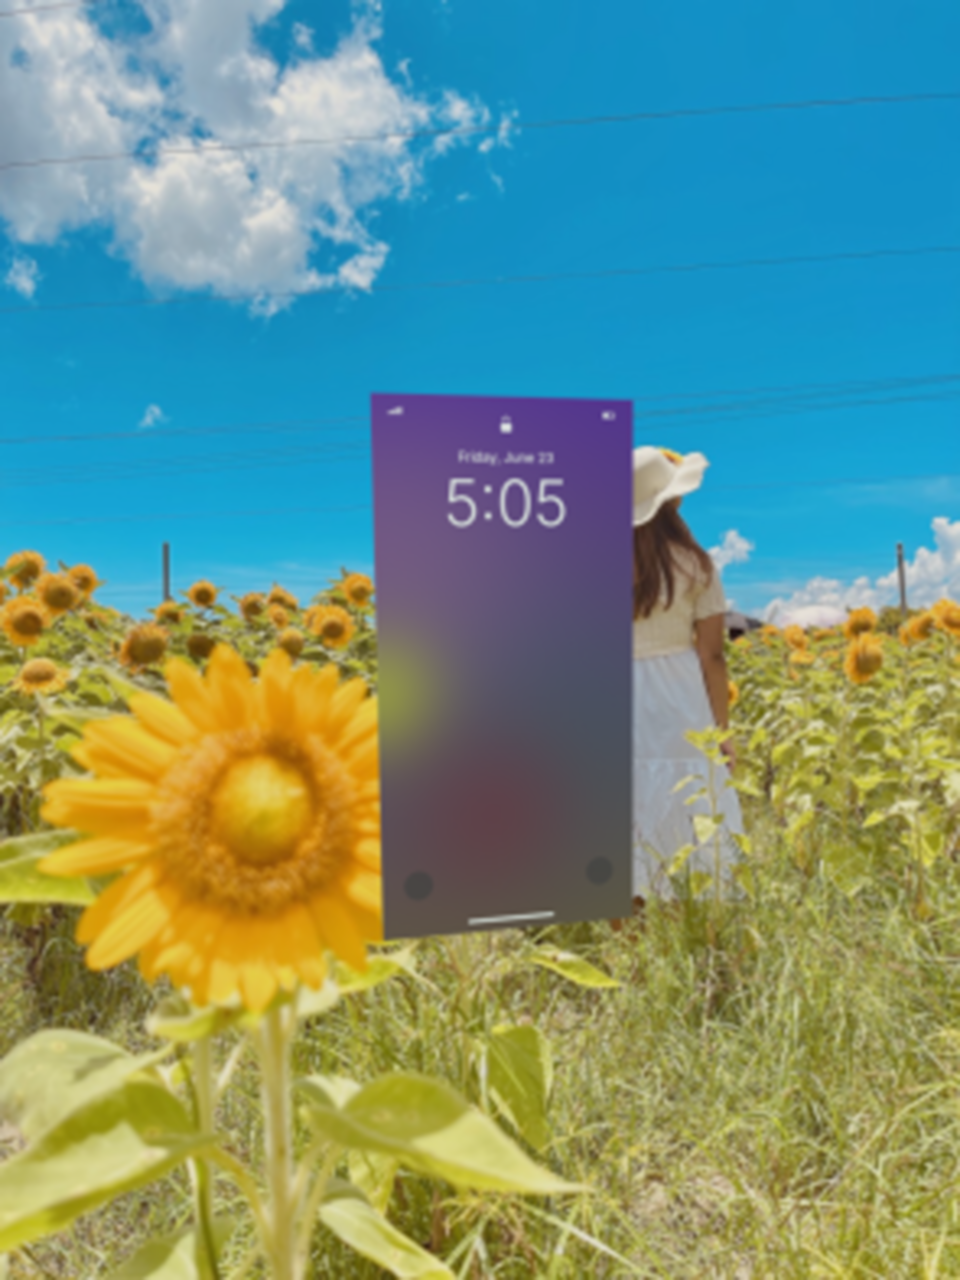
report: 5,05
